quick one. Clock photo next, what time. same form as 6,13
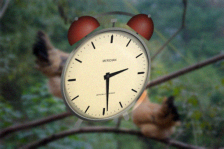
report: 2,29
